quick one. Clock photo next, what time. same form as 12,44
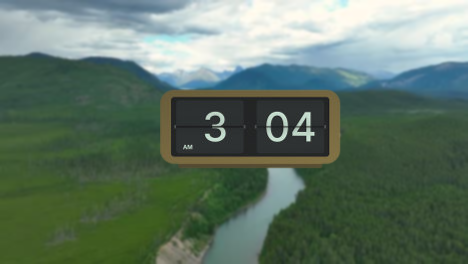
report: 3,04
